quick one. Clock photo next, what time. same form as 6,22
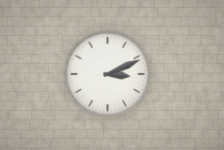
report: 3,11
